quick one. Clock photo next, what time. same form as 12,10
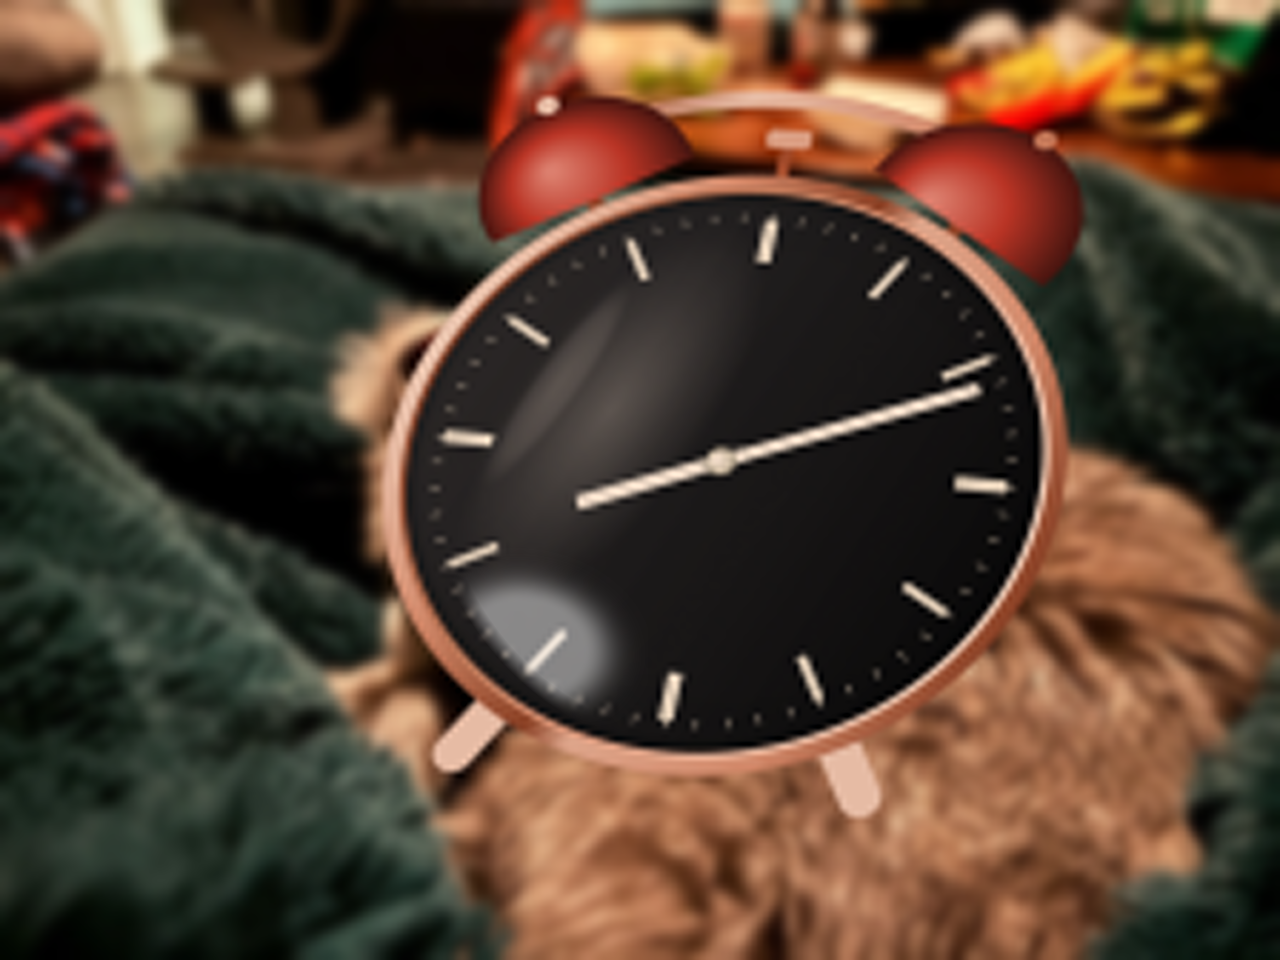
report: 8,11
